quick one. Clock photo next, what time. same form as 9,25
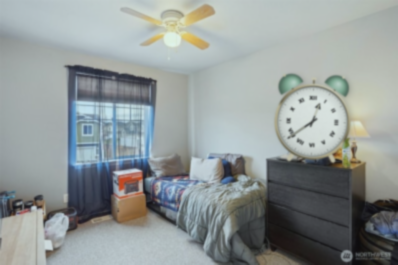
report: 12,39
